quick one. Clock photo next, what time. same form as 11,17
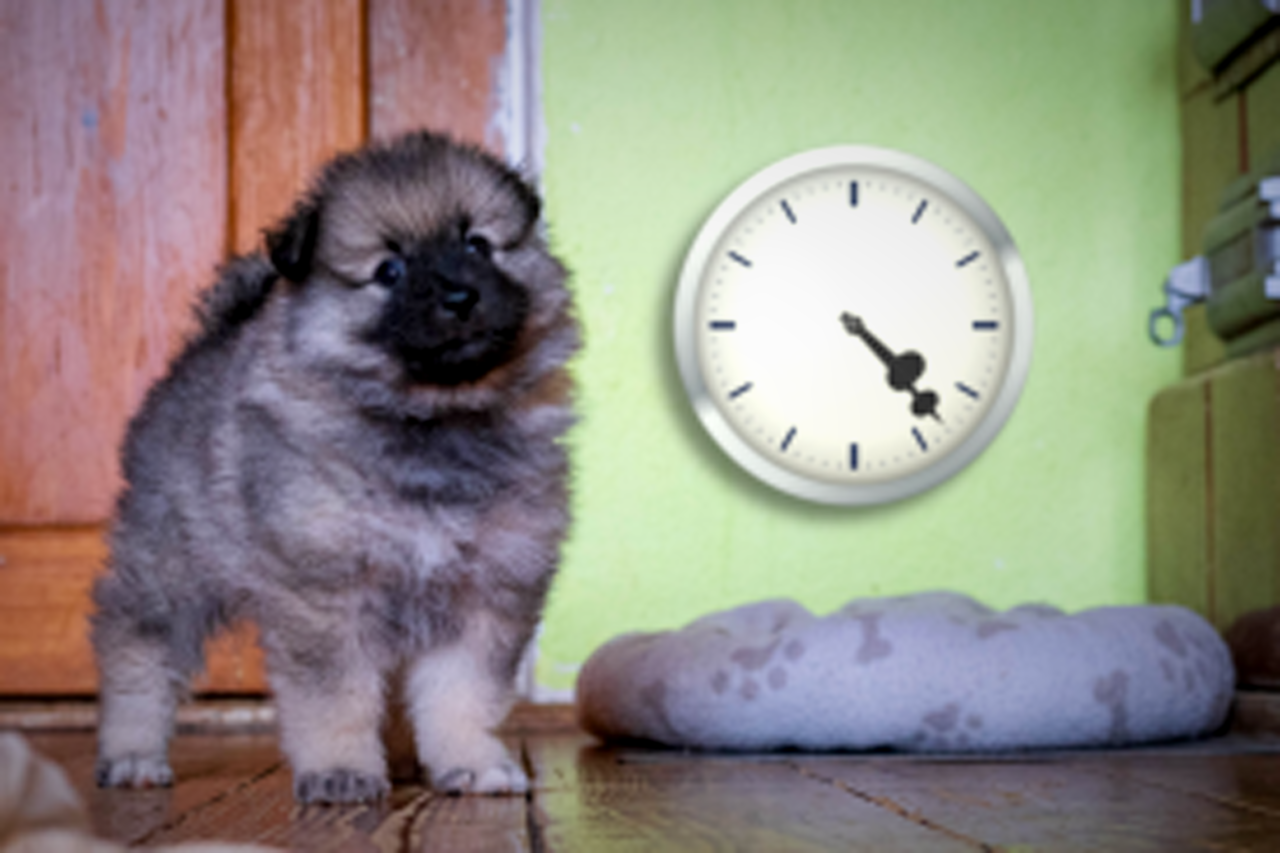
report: 4,23
